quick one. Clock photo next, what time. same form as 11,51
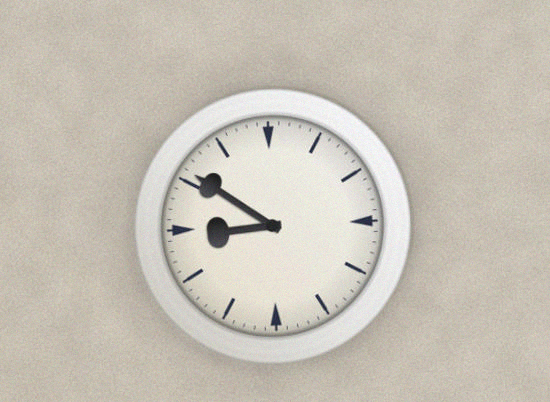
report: 8,51
